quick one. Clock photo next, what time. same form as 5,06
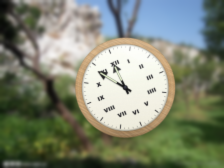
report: 11,54
